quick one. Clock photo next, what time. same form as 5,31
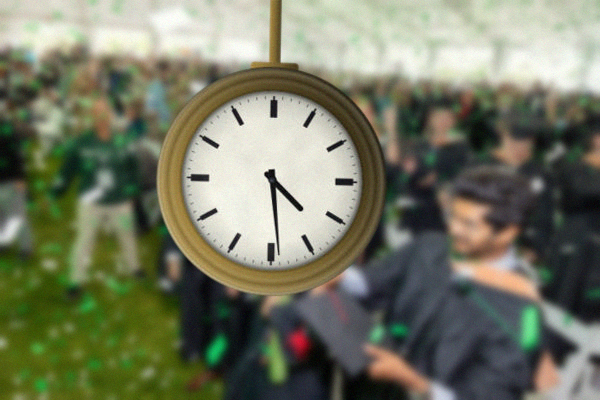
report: 4,29
